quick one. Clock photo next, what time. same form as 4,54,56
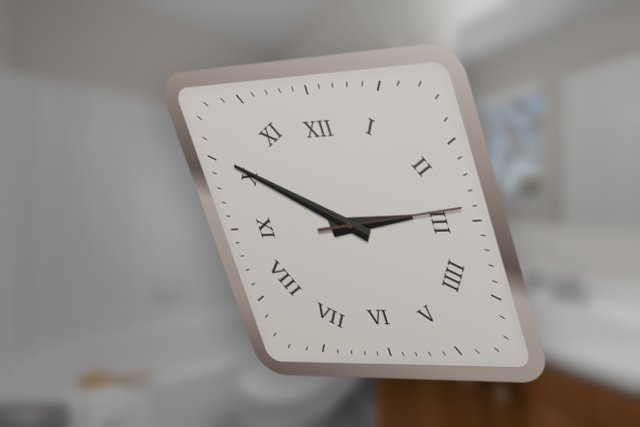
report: 2,50,14
